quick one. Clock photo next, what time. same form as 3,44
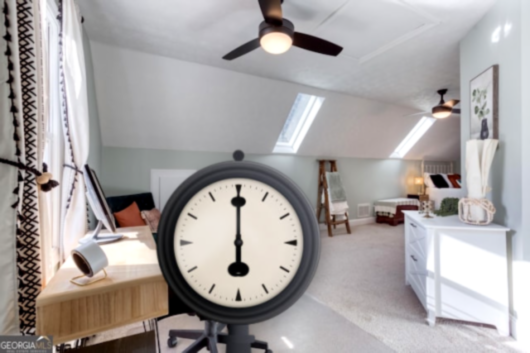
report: 6,00
